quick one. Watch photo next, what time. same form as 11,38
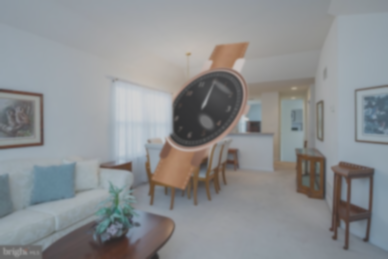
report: 12,00
